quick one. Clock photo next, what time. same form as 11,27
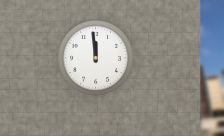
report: 11,59
